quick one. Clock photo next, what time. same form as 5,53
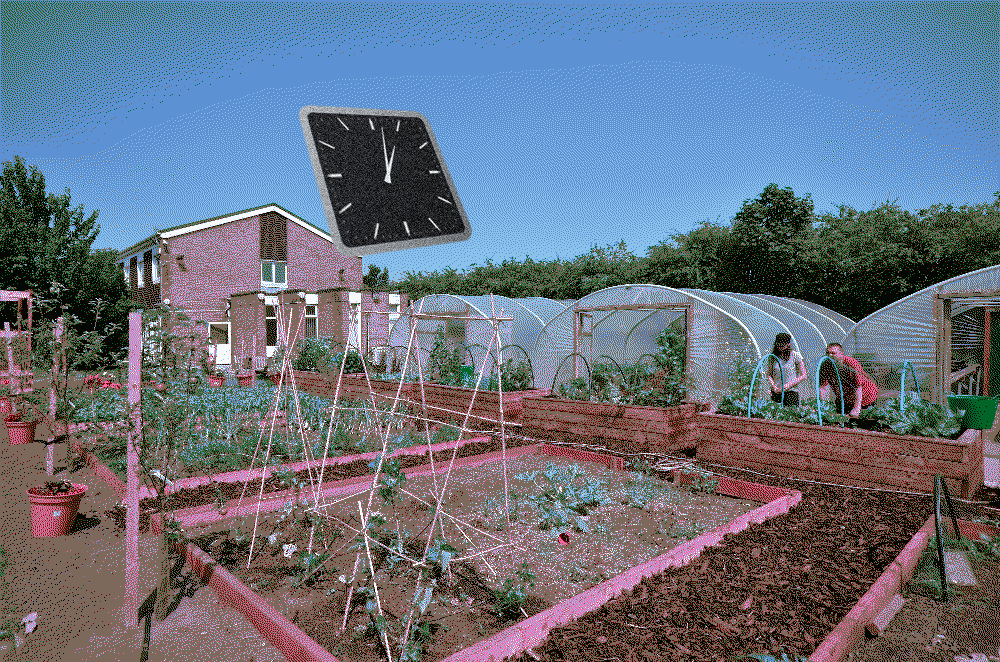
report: 1,02
